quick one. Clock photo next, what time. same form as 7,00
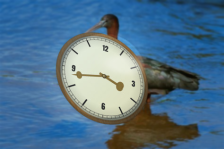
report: 3,43
